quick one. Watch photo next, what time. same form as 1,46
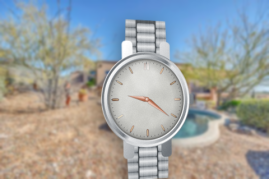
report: 9,21
